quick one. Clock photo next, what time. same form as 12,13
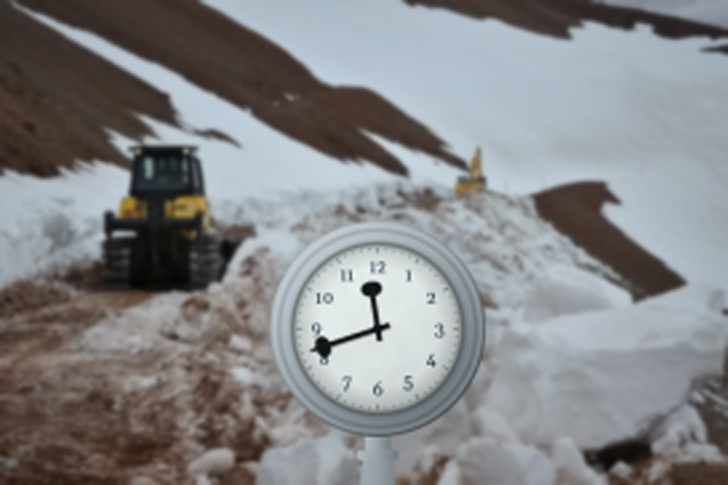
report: 11,42
